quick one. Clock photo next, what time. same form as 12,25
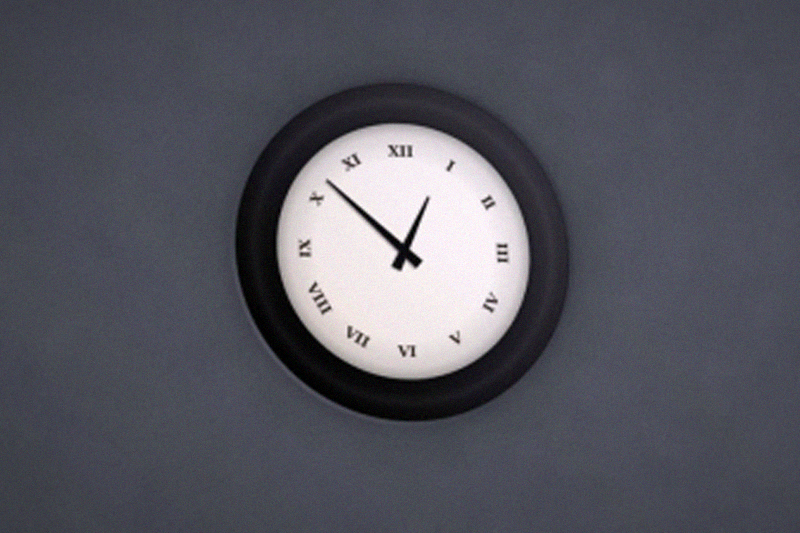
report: 12,52
